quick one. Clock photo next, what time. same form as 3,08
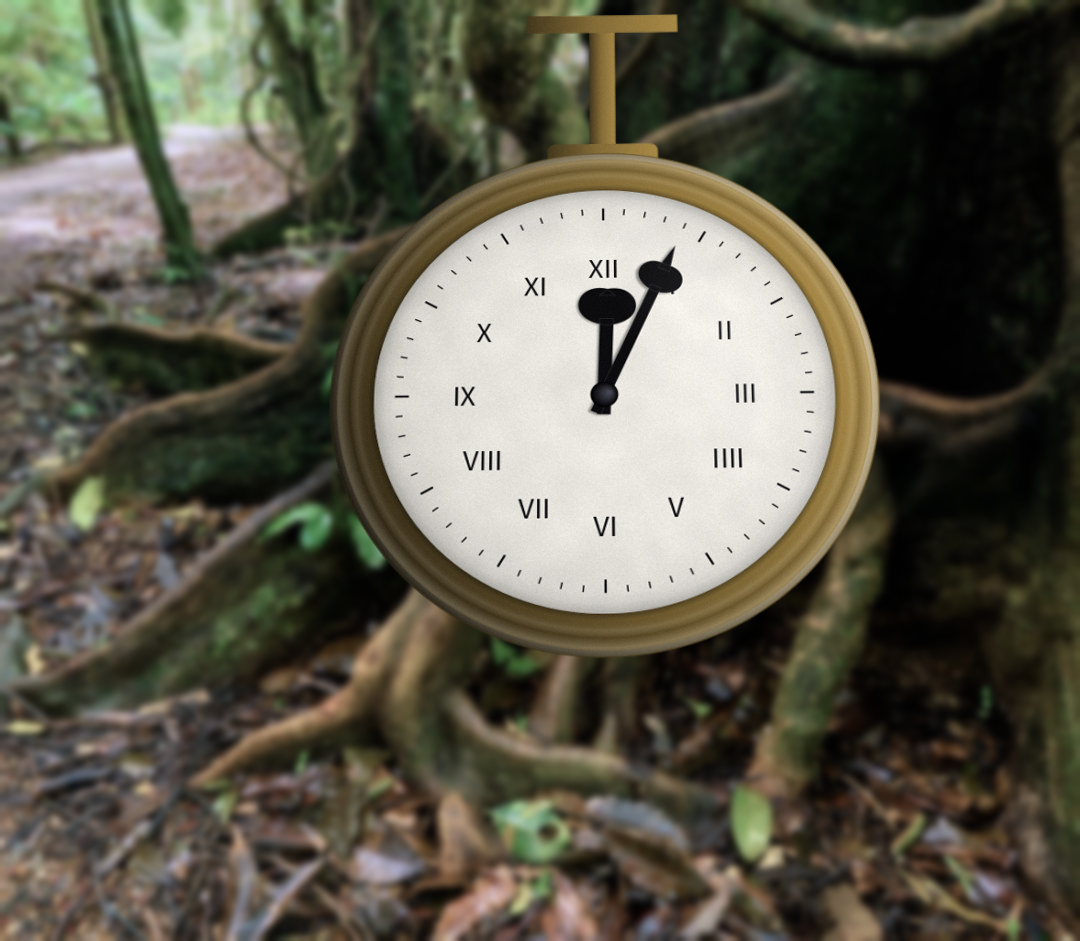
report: 12,04
